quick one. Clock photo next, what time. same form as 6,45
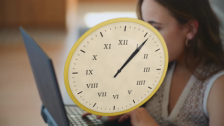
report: 1,06
